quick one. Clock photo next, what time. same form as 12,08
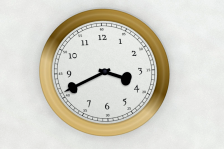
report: 3,41
